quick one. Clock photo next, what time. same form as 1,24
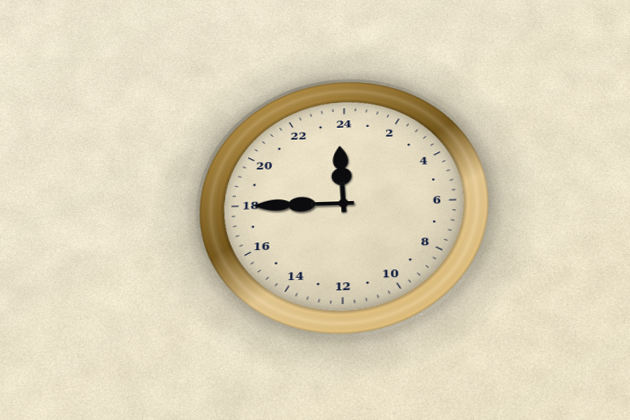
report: 23,45
